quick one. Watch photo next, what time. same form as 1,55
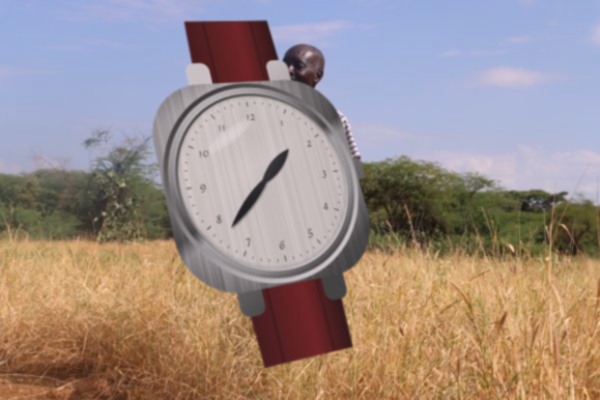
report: 1,38
